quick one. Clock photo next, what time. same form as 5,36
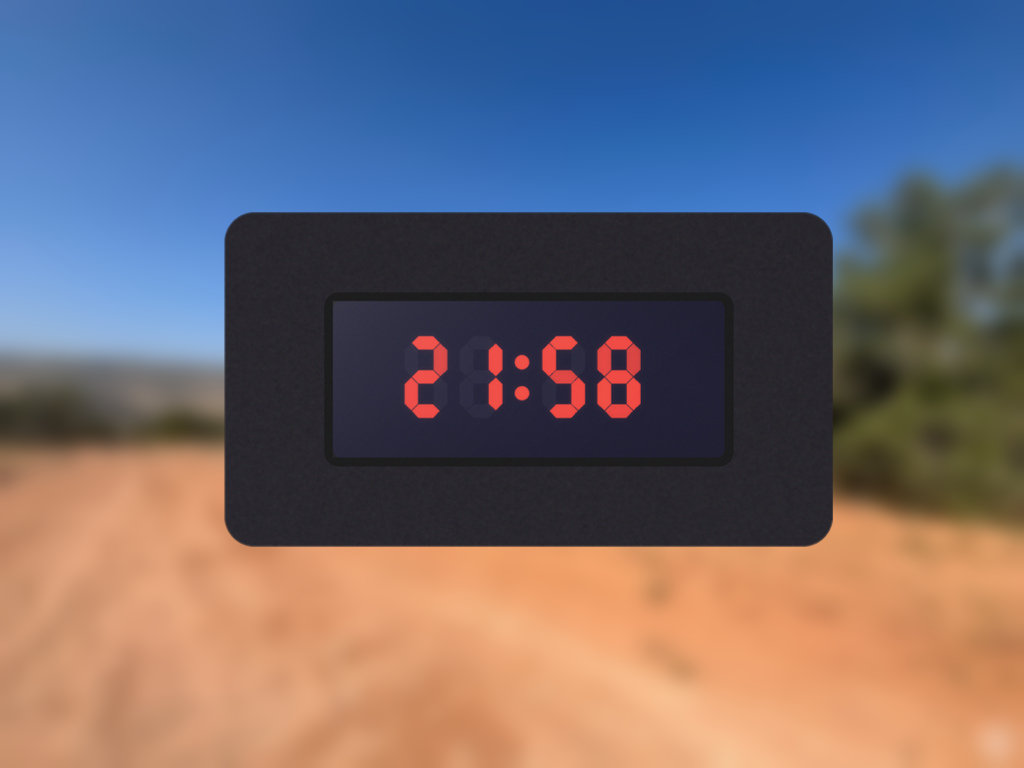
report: 21,58
